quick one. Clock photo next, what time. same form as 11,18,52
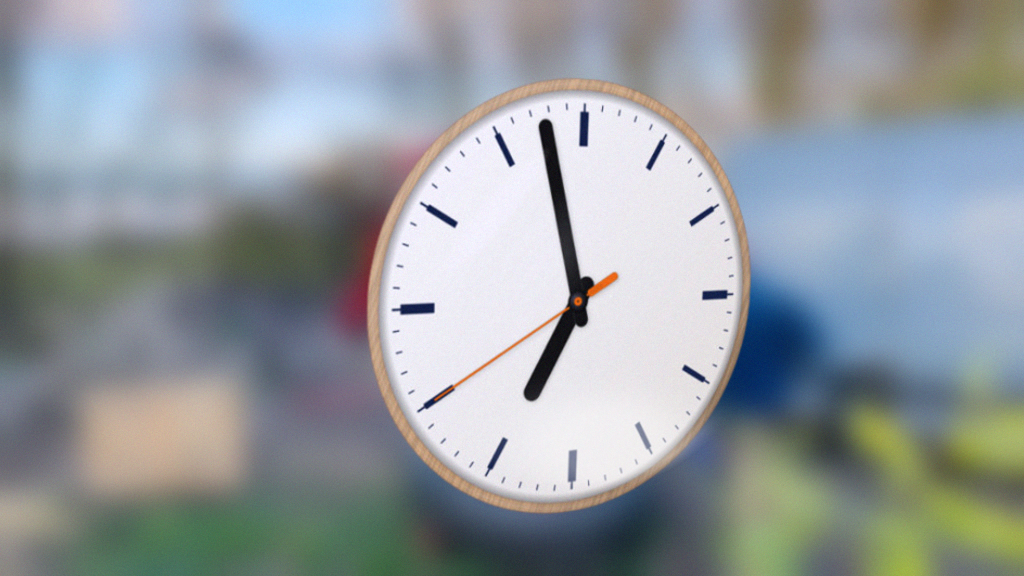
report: 6,57,40
